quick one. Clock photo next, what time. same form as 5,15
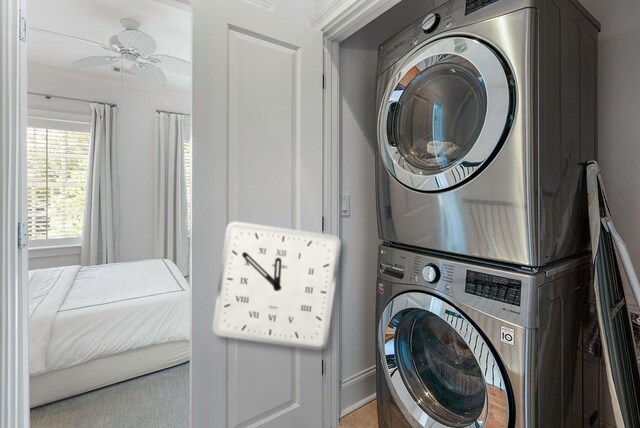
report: 11,51
